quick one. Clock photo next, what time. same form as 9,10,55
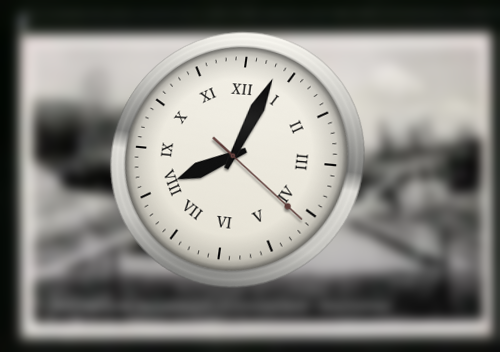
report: 8,03,21
